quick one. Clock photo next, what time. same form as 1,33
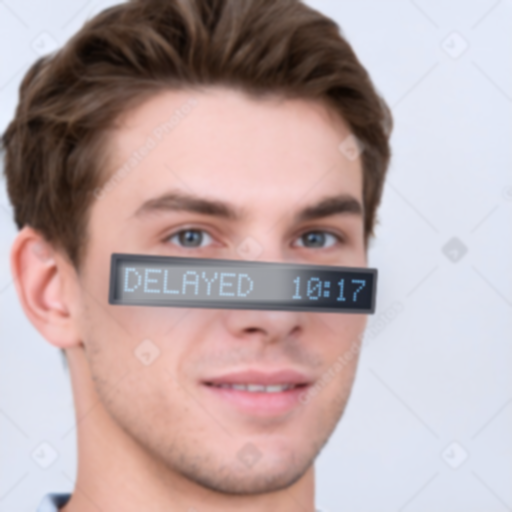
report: 10,17
